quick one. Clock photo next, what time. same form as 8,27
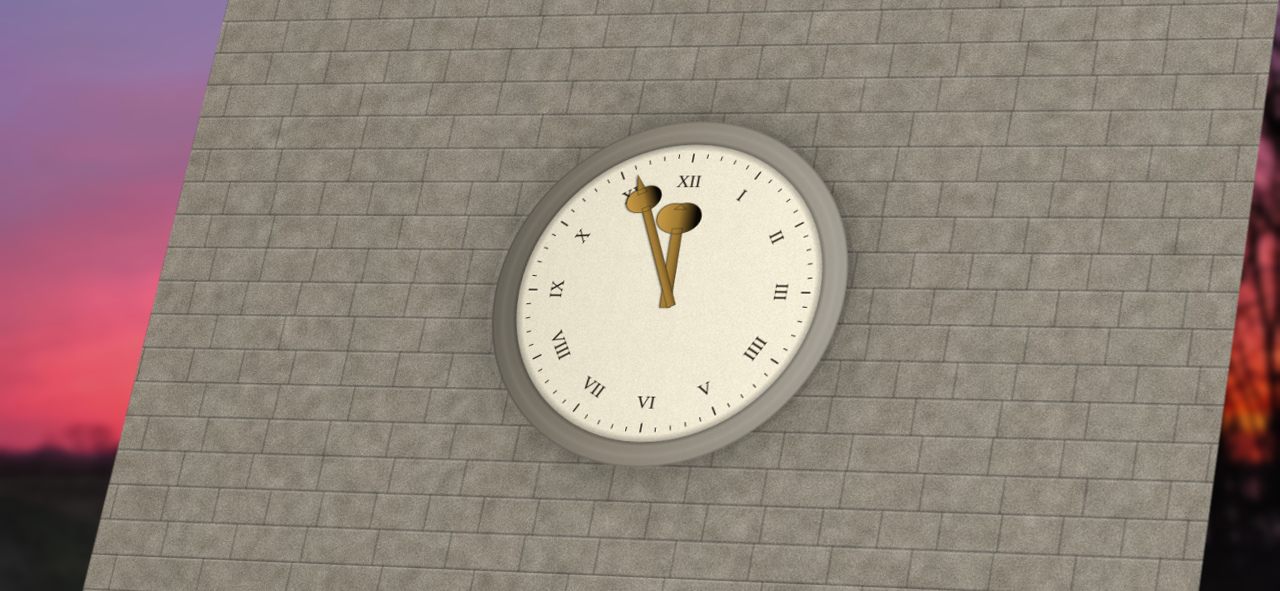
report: 11,56
